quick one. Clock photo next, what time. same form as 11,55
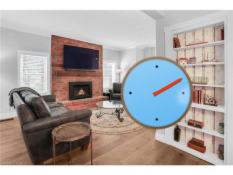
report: 2,10
